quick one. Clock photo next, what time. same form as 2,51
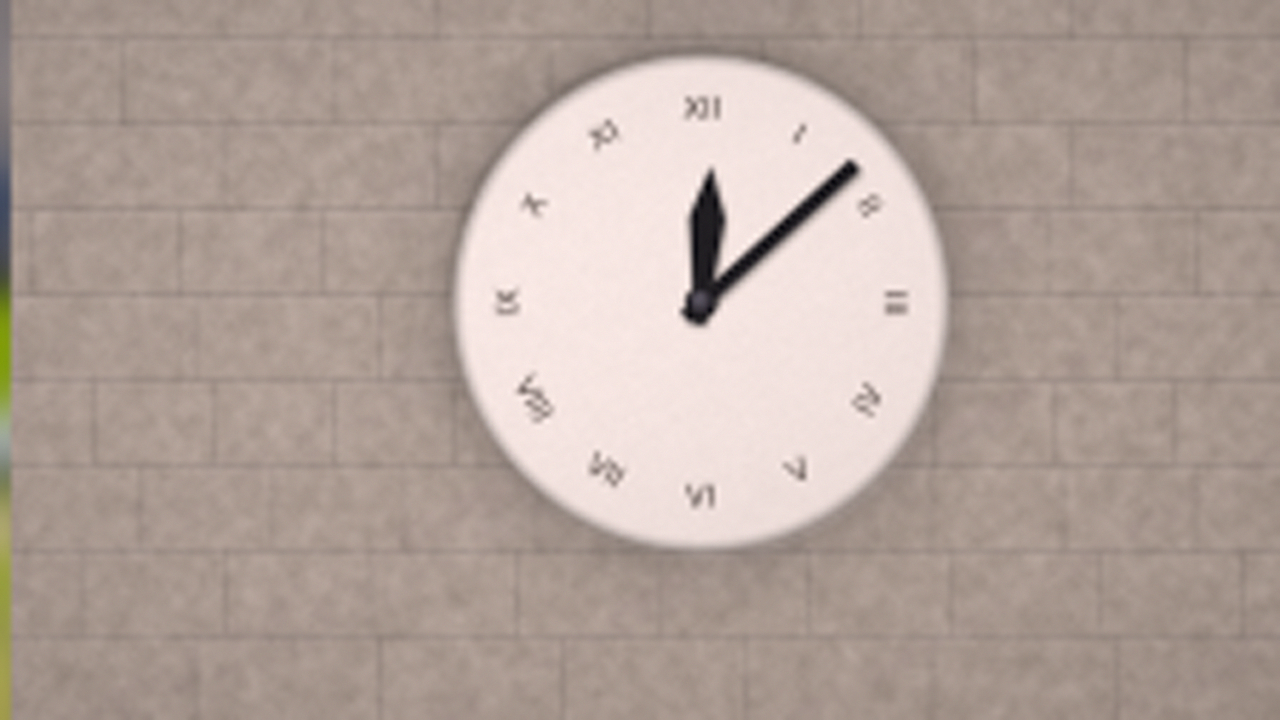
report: 12,08
